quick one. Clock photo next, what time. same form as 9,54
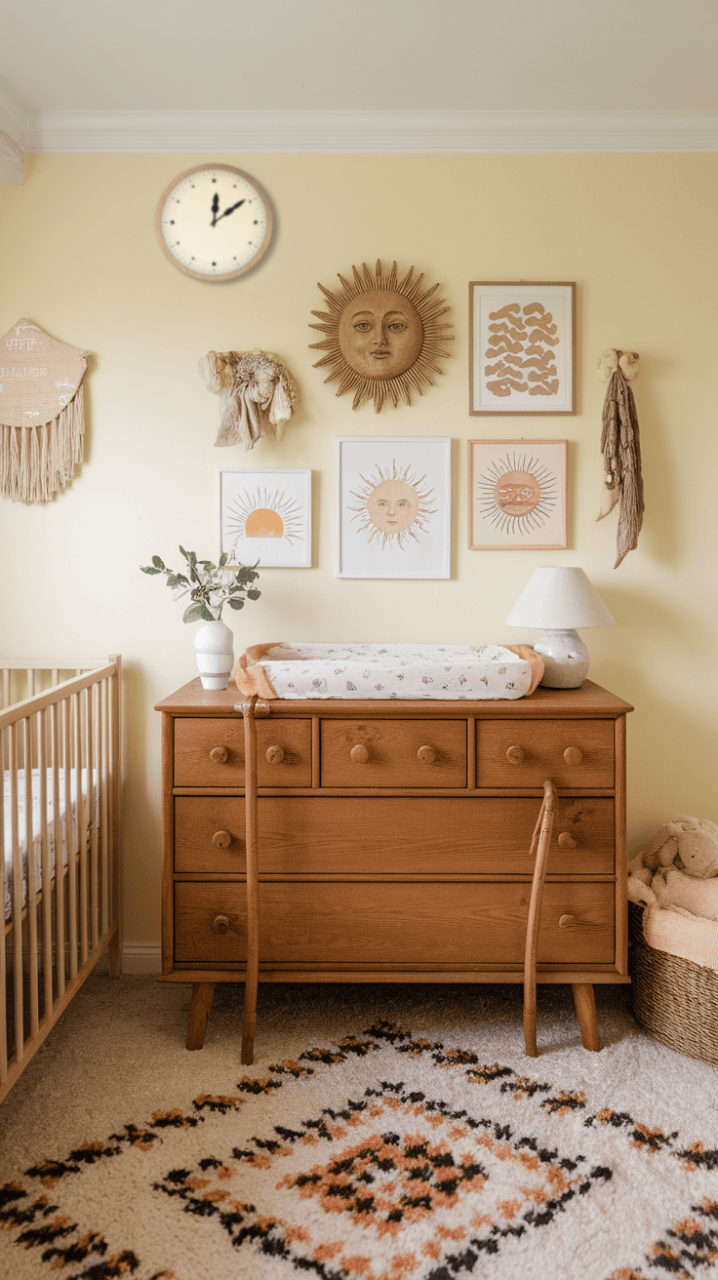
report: 12,09
